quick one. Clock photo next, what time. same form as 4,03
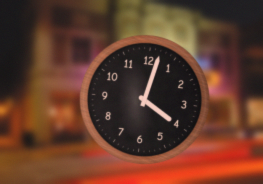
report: 4,02
